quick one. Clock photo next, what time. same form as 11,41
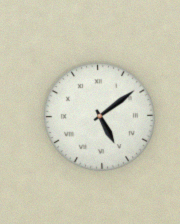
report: 5,09
